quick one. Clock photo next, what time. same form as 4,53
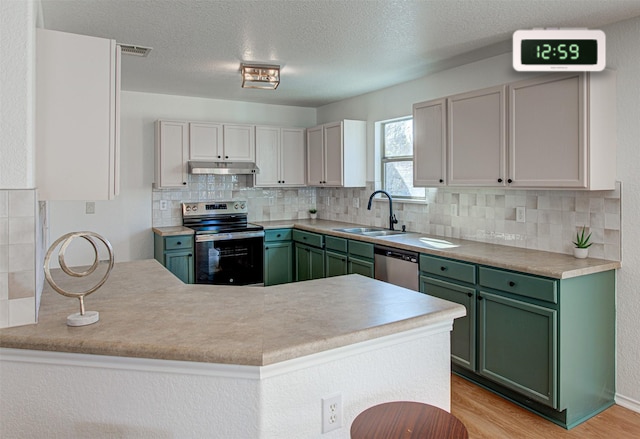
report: 12,59
